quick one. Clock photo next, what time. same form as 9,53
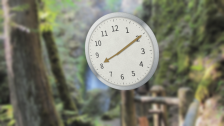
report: 8,10
